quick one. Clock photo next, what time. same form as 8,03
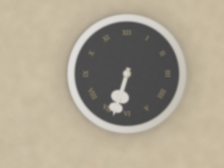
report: 6,33
